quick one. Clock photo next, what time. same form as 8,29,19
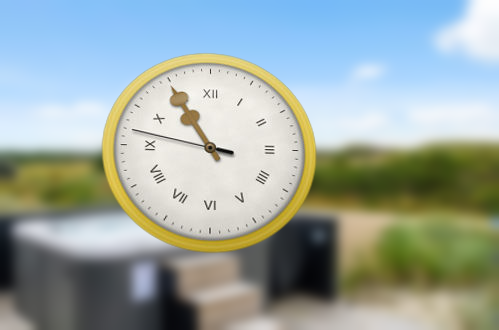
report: 10,54,47
